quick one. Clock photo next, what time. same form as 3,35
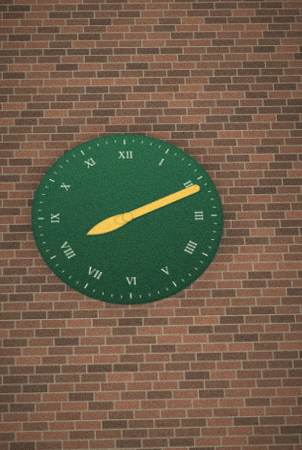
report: 8,11
